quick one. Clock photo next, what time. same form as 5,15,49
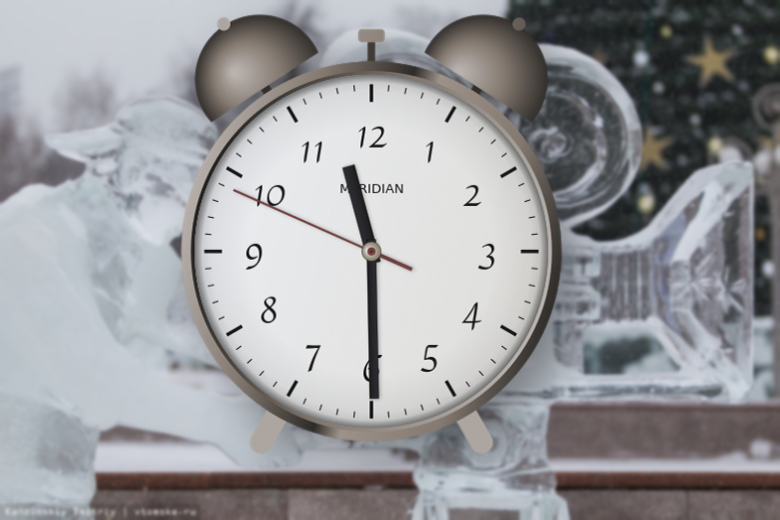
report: 11,29,49
